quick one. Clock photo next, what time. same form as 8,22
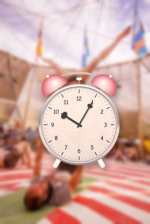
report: 10,05
